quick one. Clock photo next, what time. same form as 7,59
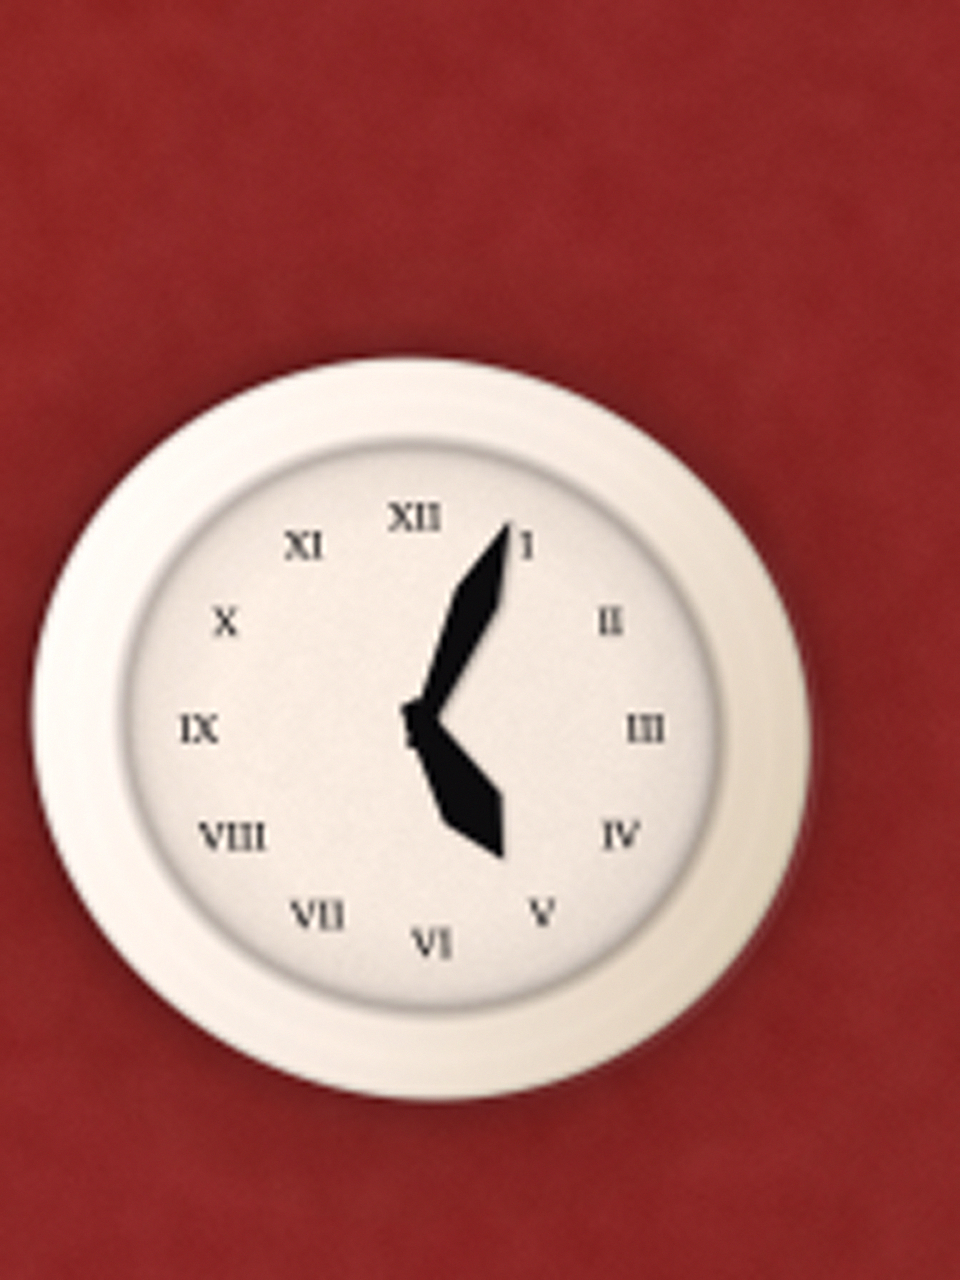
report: 5,04
